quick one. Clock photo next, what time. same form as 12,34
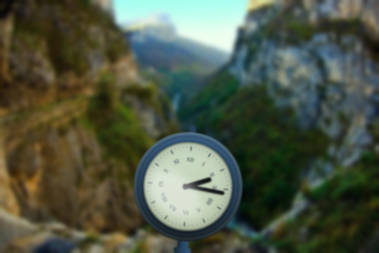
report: 2,16
